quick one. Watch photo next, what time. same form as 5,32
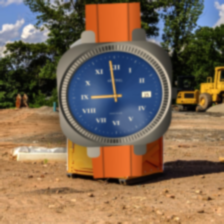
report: 8,59
